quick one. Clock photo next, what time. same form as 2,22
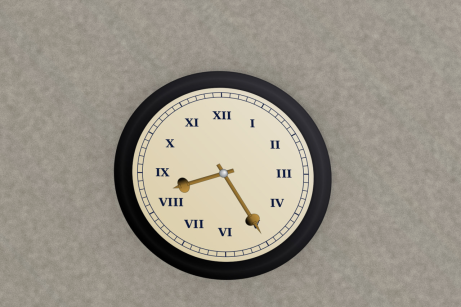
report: 8,25
